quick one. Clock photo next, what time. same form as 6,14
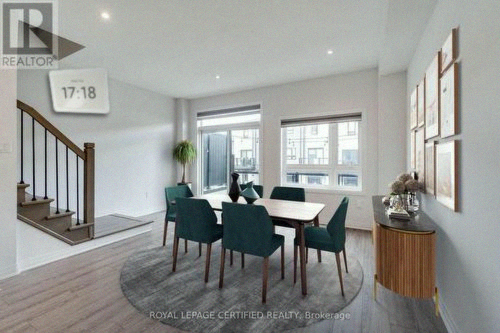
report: 17,18
